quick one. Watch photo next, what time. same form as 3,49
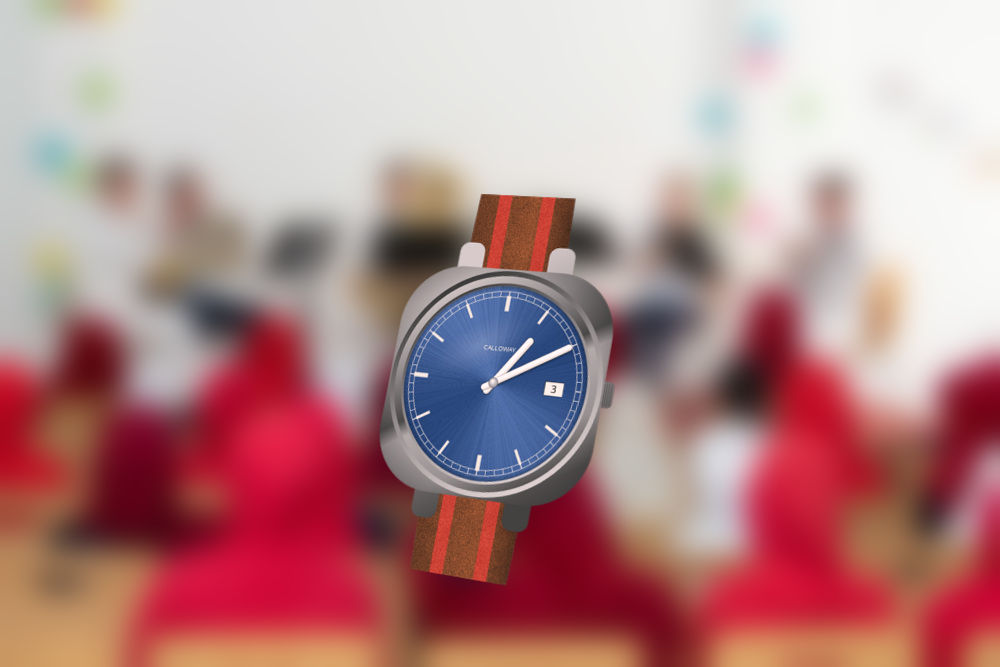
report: 1,10
